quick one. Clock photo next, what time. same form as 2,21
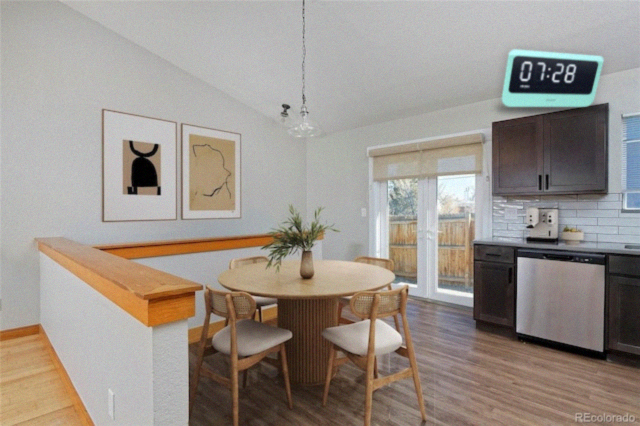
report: 7,28
